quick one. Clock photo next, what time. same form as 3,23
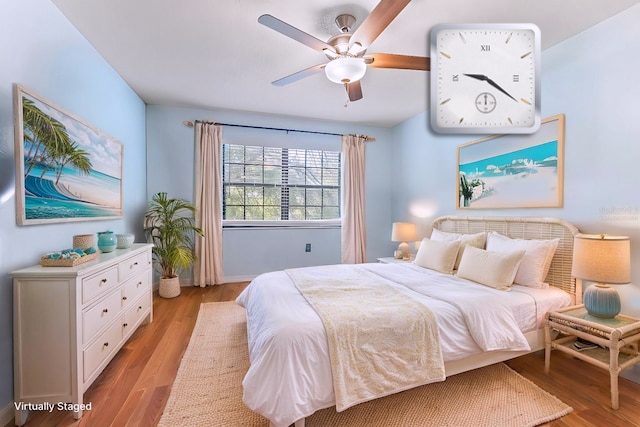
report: 9,21
